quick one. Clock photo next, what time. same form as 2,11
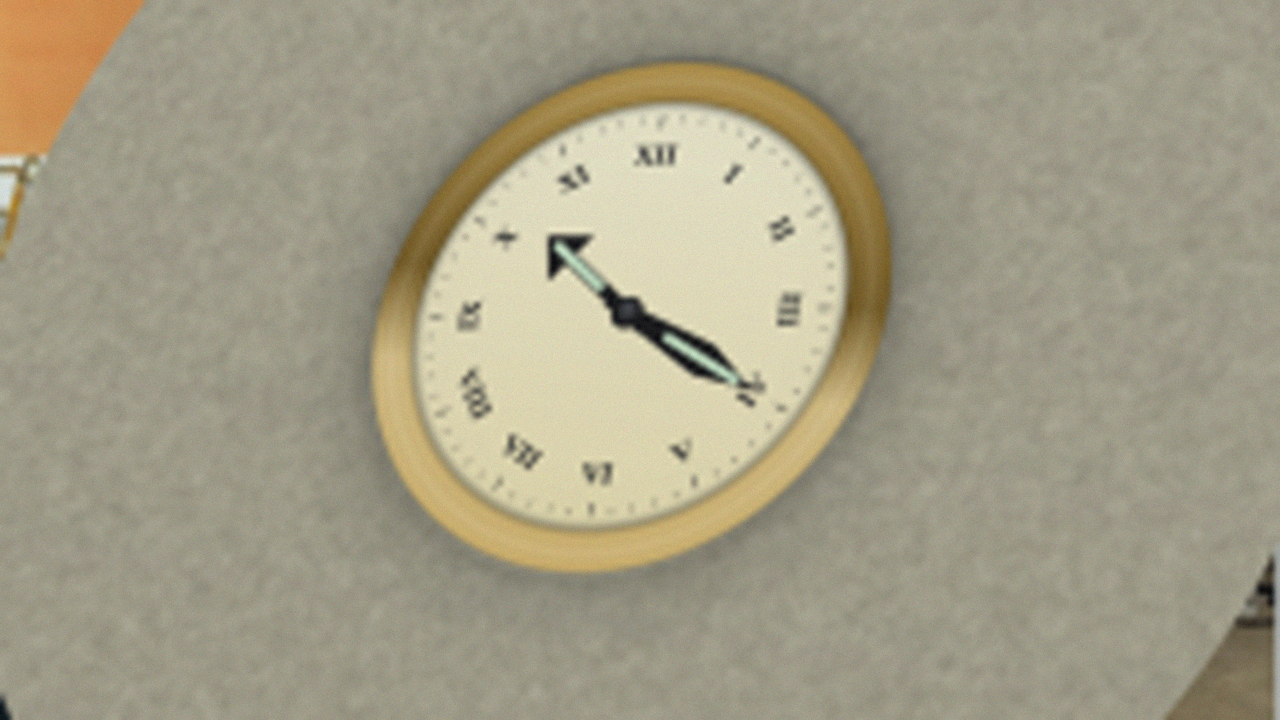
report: 10,20
